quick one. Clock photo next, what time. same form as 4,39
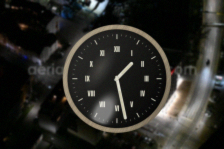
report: 1,28
